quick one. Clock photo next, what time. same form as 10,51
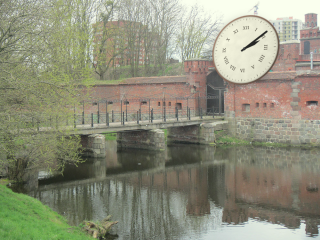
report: 2,09
